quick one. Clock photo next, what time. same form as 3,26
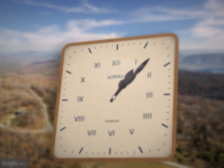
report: 1,07
